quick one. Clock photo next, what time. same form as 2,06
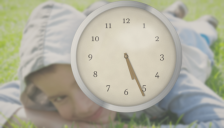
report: 5,26
